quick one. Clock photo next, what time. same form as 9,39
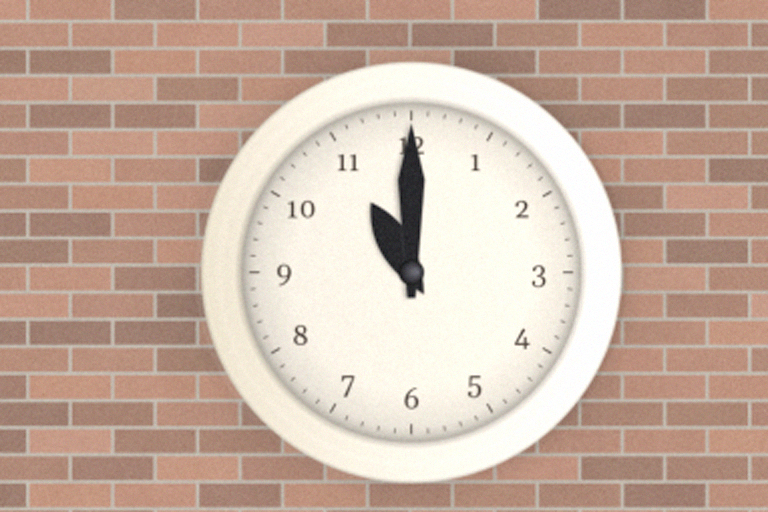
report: 11,00
